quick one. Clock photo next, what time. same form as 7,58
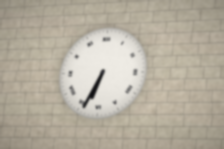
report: 6,34
